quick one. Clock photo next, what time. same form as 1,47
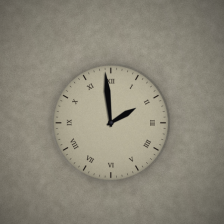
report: 1,59
